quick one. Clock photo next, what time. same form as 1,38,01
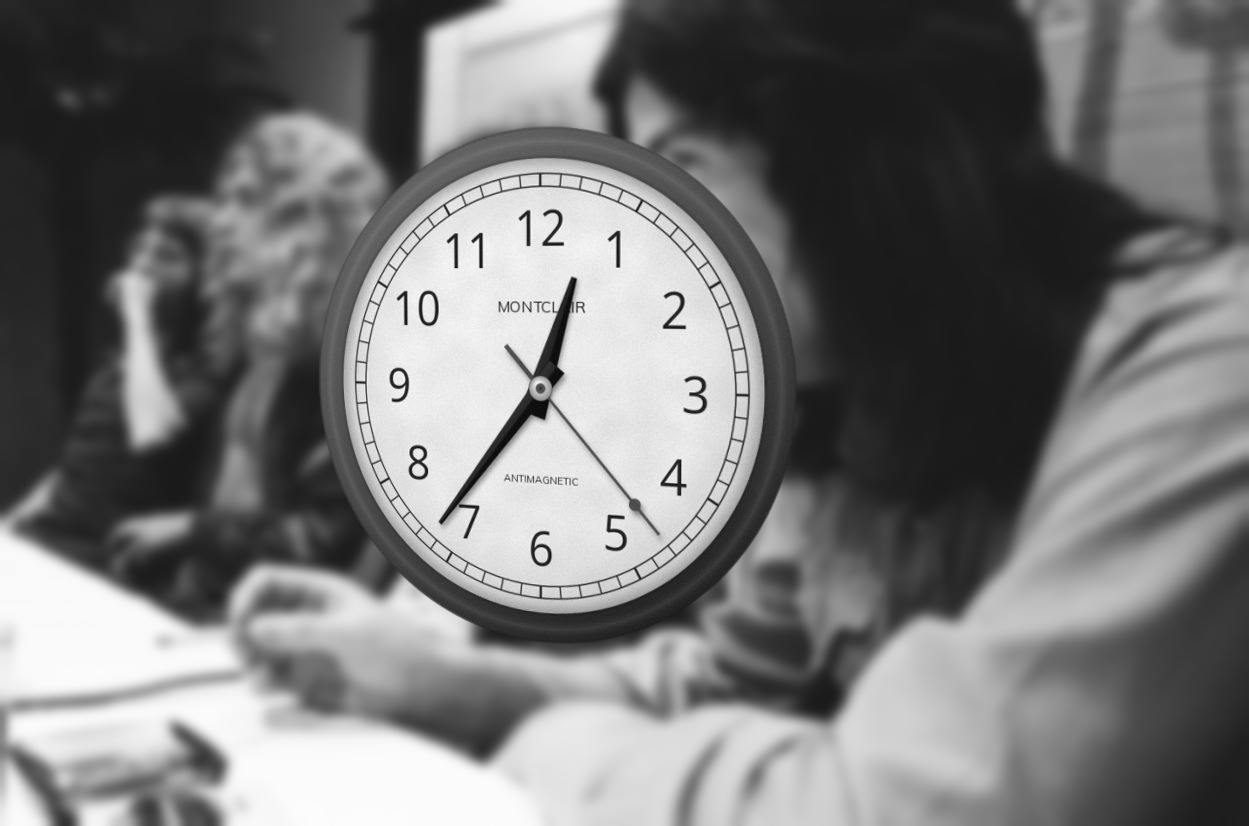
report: 12,36,23
